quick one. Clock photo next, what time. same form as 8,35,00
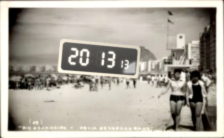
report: 20,13,13
